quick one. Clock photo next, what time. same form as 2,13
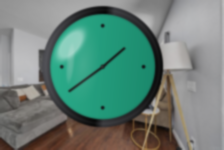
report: 1,39
